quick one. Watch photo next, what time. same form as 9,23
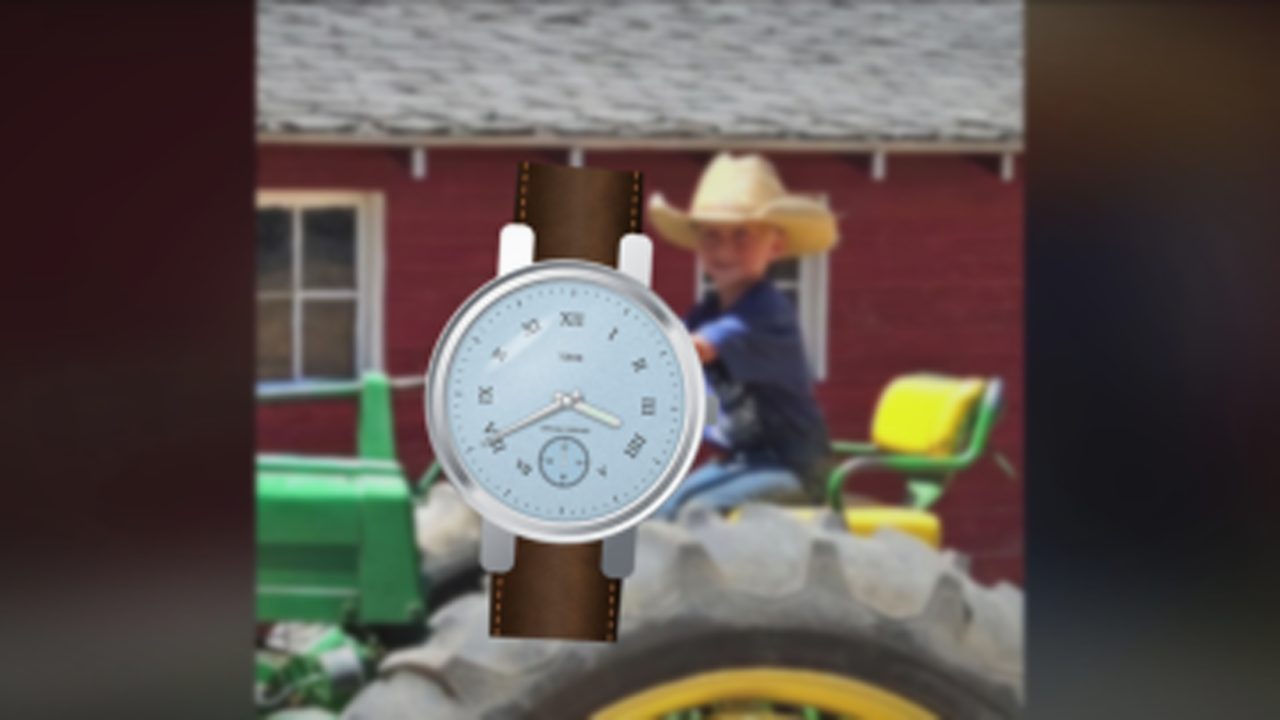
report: 3,40
